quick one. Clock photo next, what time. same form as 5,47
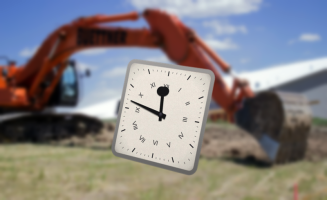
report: 11,47
